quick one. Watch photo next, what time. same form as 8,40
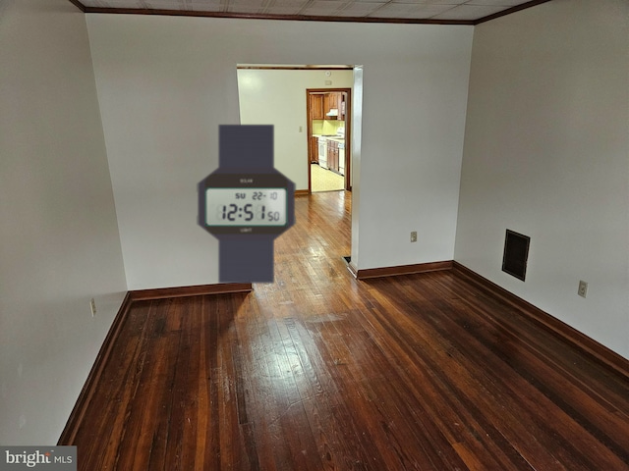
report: 12,51
